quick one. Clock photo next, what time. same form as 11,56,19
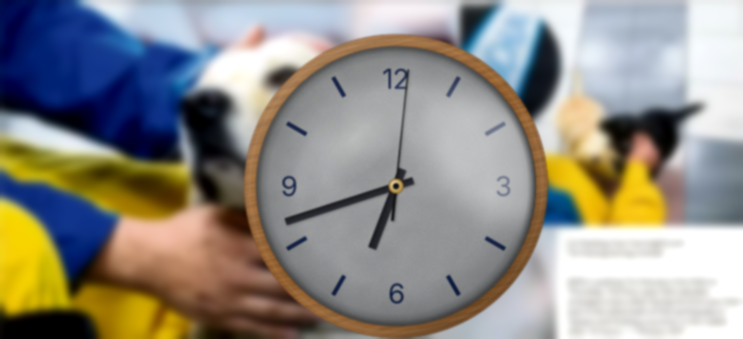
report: 6,42,01
